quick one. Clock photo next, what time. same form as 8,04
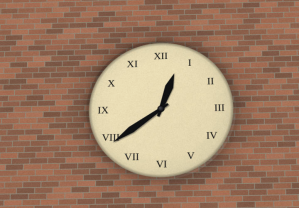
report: 12,39
